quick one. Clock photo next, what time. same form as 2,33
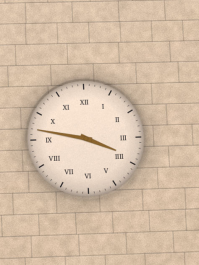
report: 3,47
